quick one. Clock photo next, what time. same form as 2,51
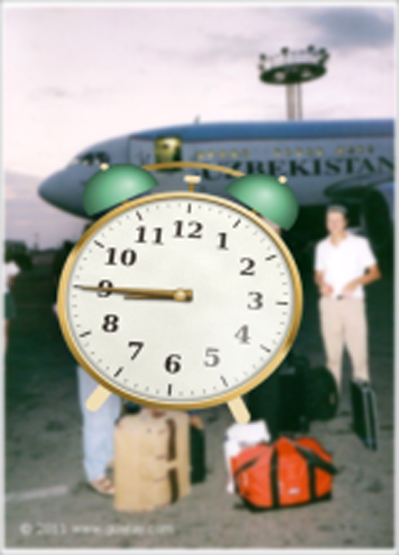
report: 8,45
